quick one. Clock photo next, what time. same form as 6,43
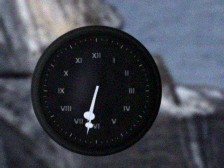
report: 6,32
